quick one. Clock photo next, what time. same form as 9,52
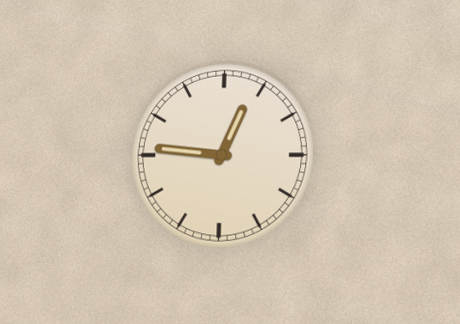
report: 12,46
